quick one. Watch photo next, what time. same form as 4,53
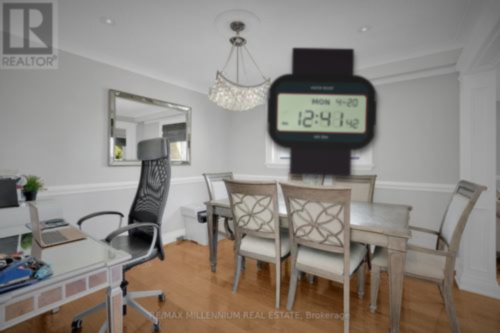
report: 12,41
